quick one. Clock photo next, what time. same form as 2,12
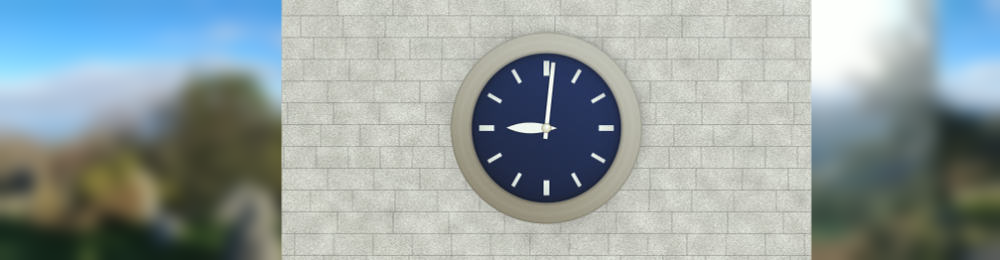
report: 9,01
